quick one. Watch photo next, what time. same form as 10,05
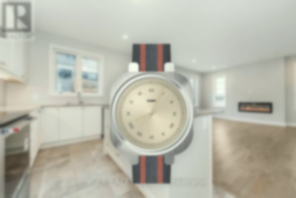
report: 8,04
